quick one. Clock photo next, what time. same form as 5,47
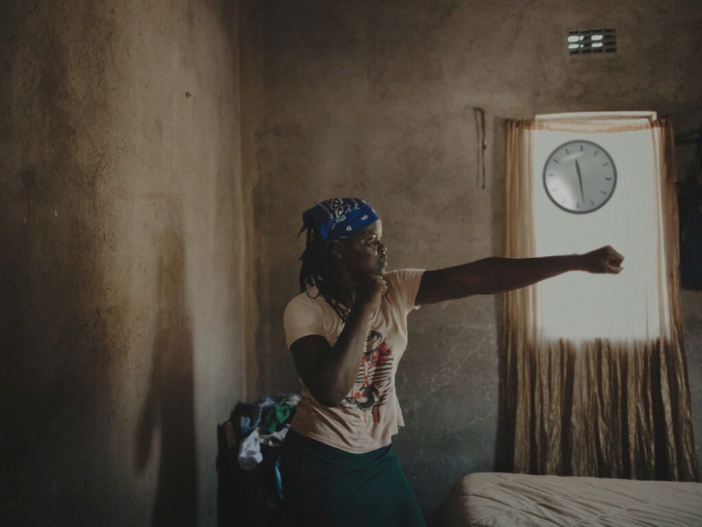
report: 11,28
